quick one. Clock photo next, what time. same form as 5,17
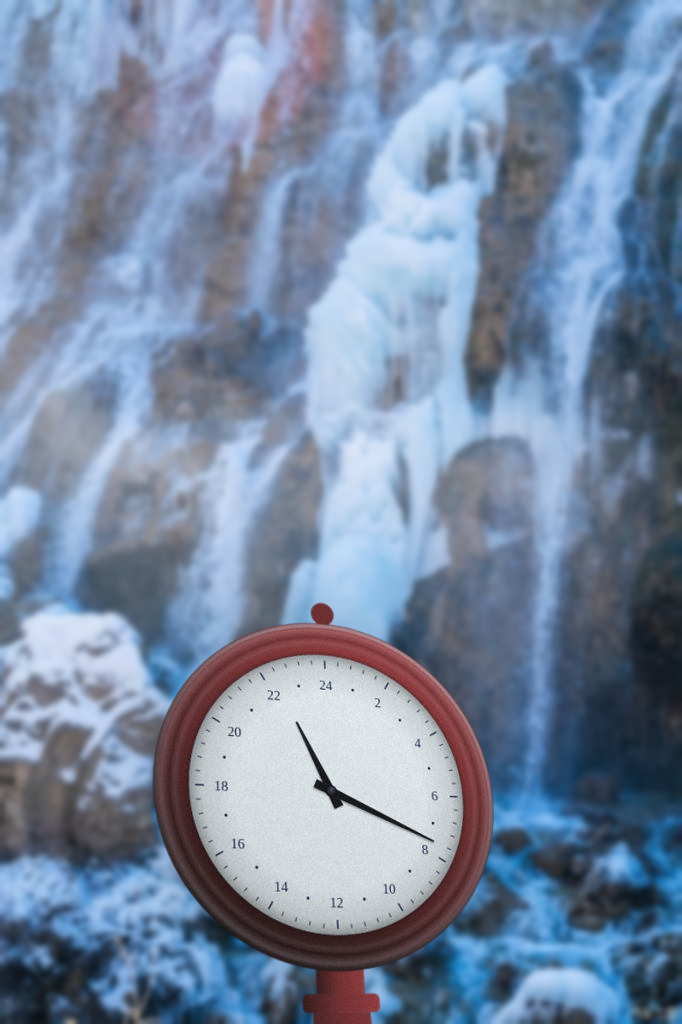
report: 22,19
